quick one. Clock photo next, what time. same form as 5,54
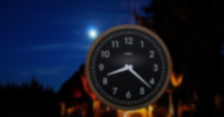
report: 8,22
